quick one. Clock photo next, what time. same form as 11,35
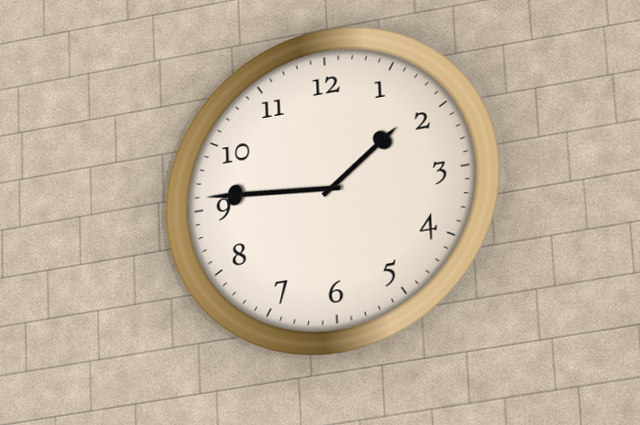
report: 1,46
